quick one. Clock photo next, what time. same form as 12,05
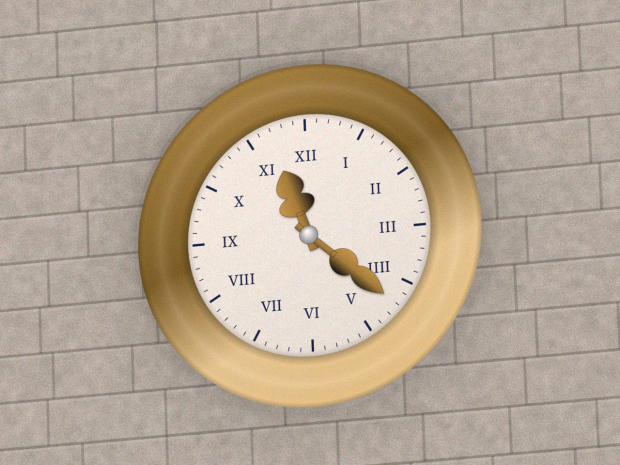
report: 11,22
